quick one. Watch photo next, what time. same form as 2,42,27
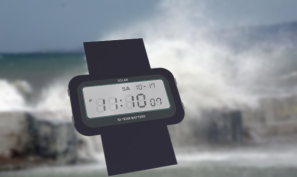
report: 11,10,07
